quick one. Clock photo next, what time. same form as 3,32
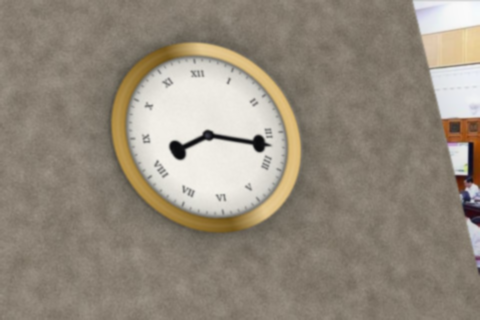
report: 8,17
